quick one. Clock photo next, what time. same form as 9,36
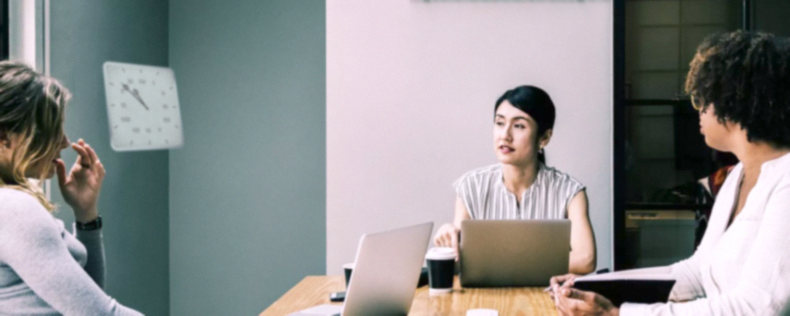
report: 10,52
